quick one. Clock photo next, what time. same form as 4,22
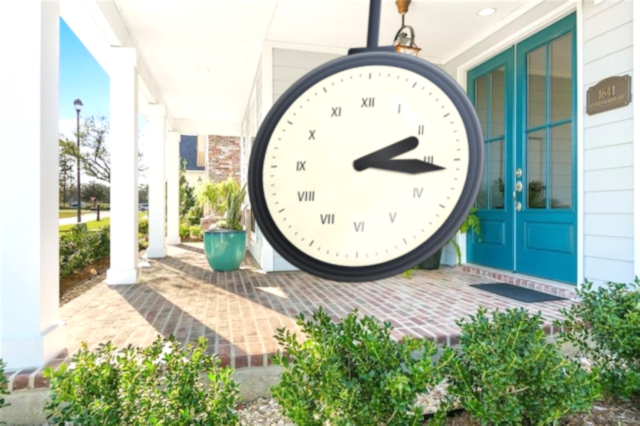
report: 2,16
